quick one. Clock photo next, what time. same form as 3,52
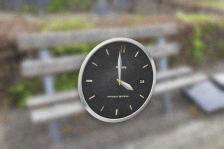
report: 3,59
